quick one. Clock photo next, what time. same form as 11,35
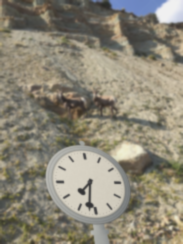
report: 7,32
